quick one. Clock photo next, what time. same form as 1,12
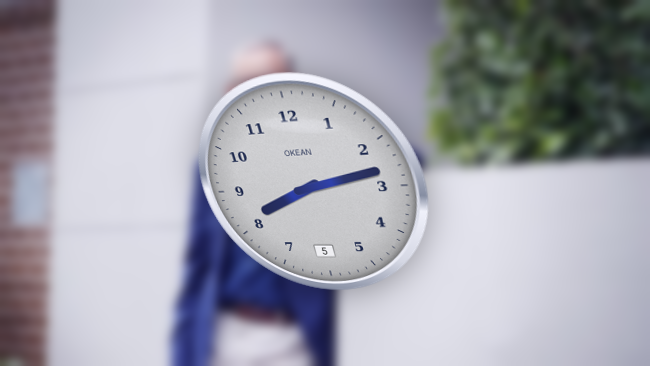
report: 8,13
